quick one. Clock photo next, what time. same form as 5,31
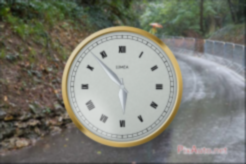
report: 5,53
